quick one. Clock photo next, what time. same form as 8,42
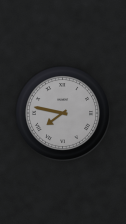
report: 7,47
